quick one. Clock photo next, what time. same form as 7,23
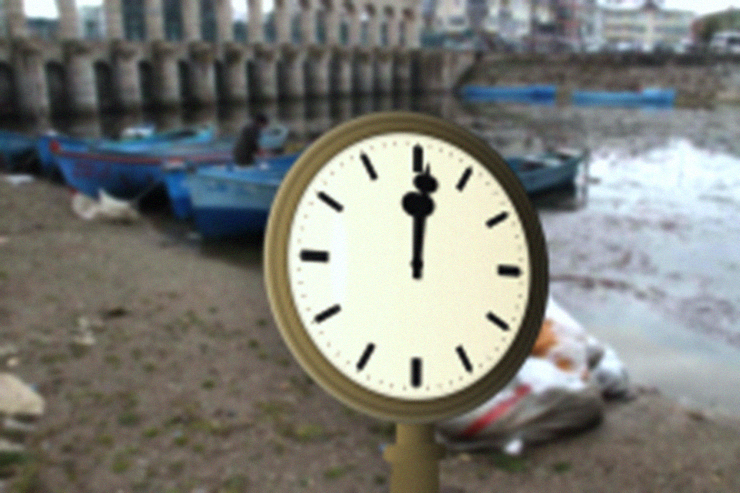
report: 12,01
